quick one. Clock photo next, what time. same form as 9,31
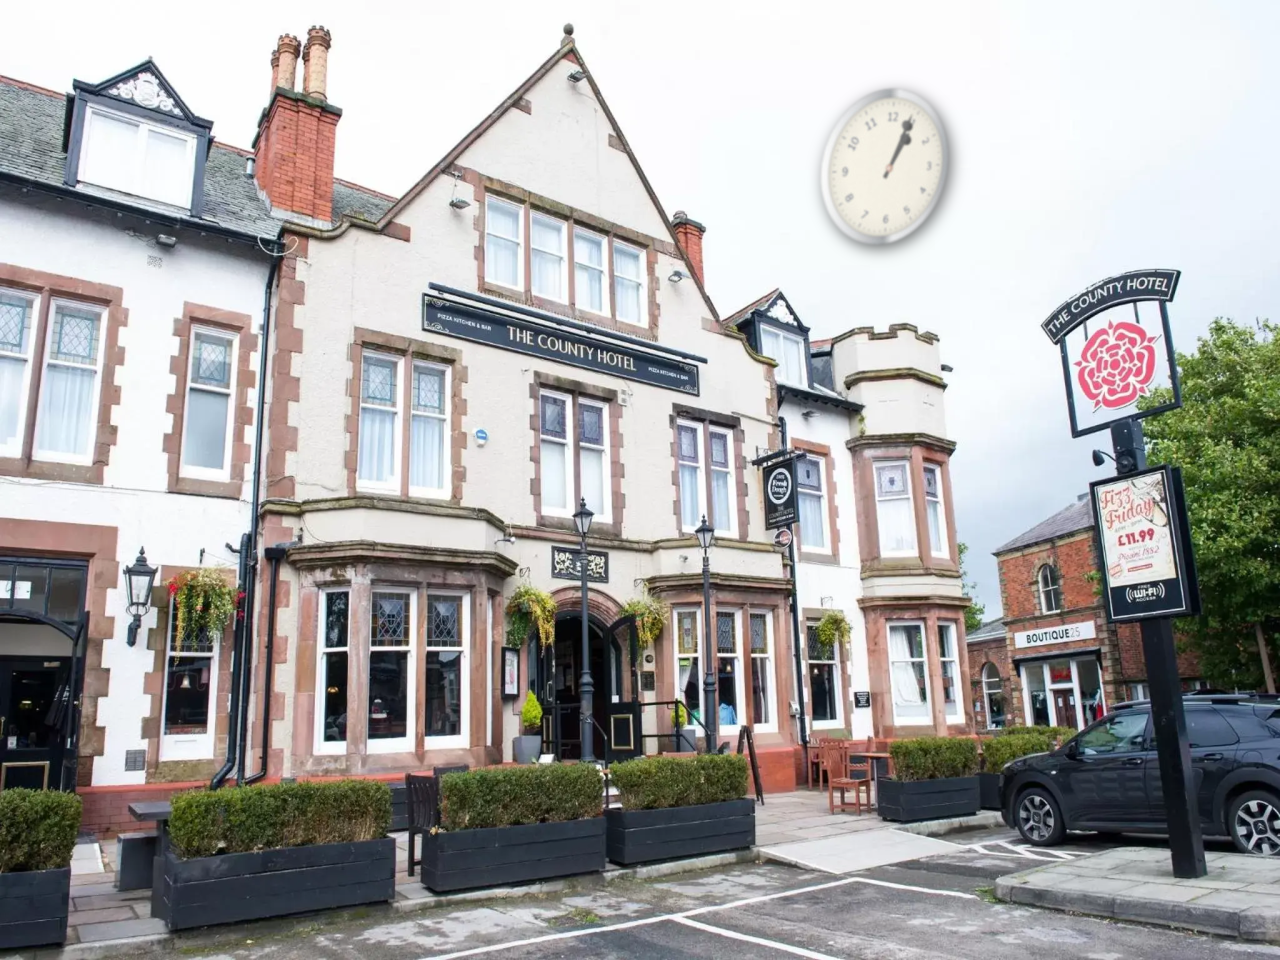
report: 1,04
